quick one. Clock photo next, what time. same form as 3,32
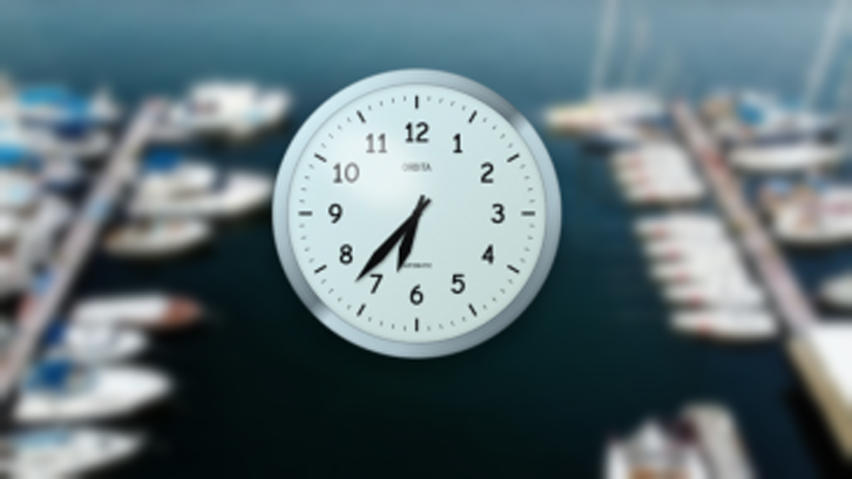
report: 6,37
